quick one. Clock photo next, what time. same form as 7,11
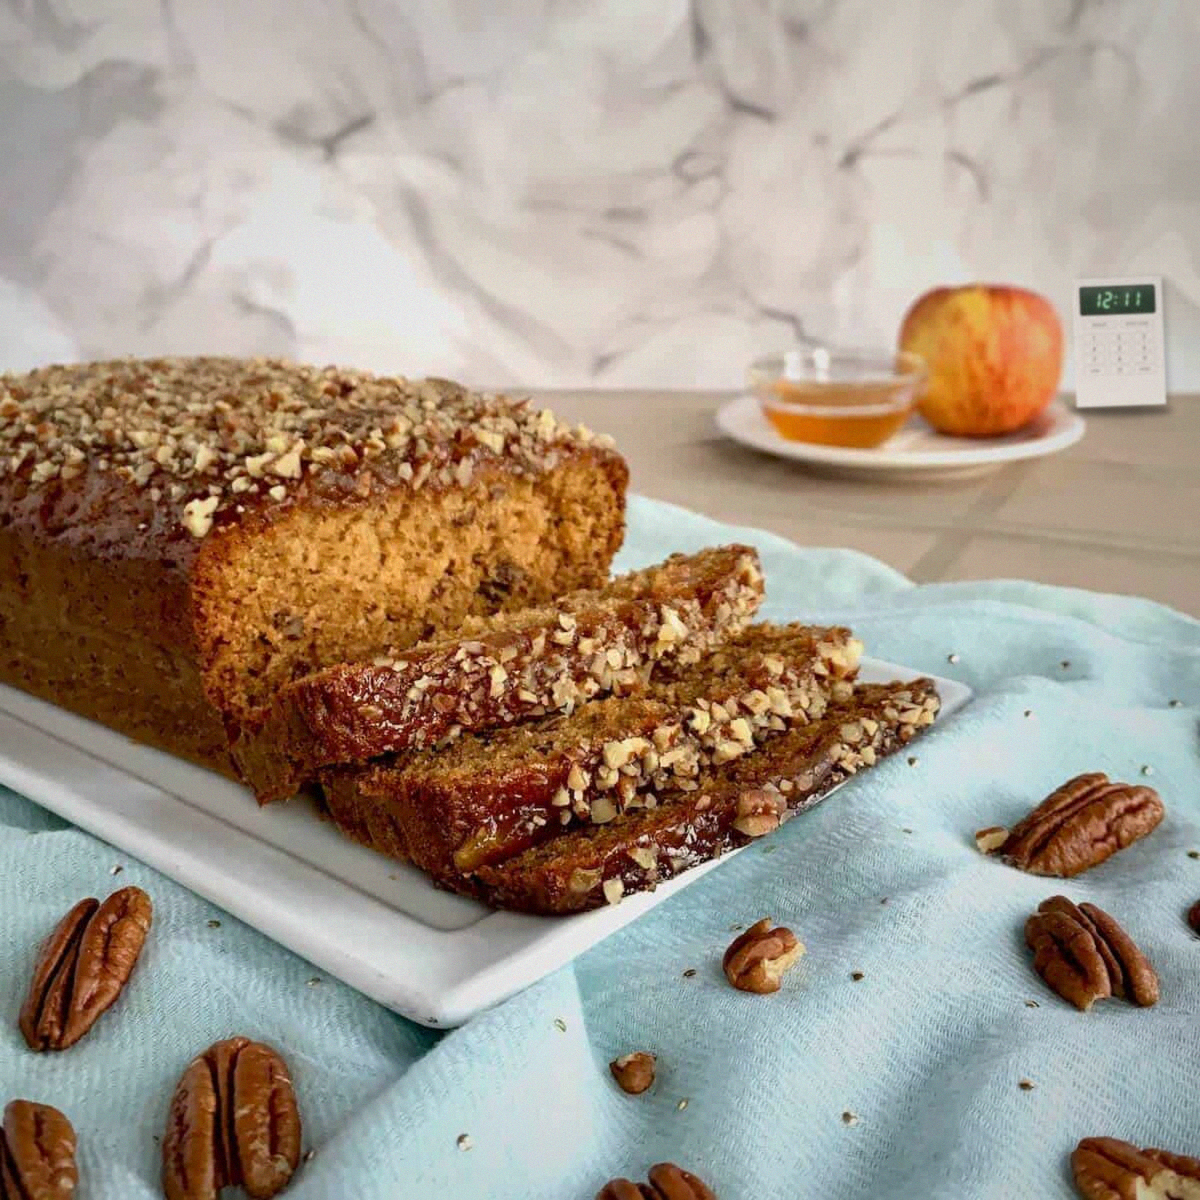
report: 12,11
